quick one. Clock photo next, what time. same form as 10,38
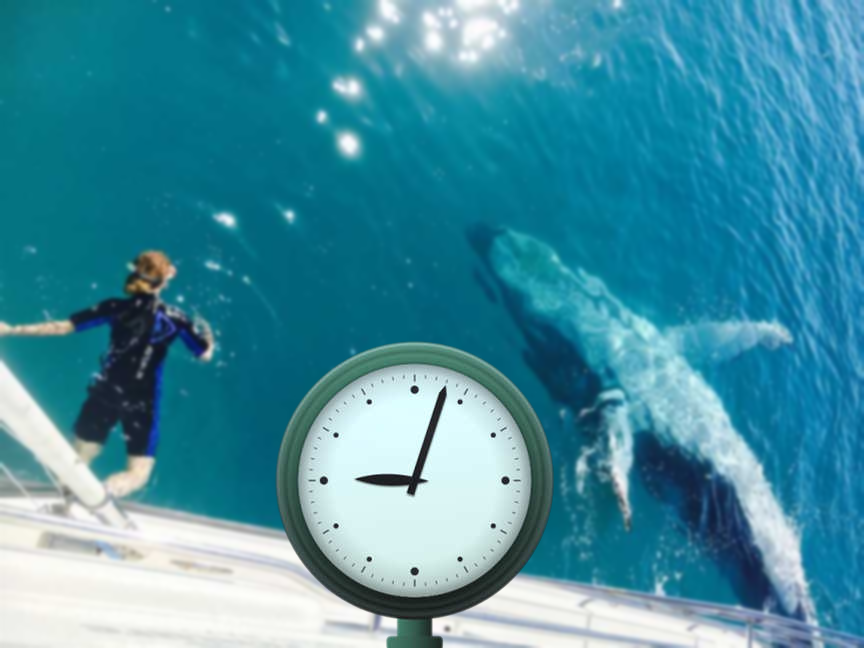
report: 9,03
